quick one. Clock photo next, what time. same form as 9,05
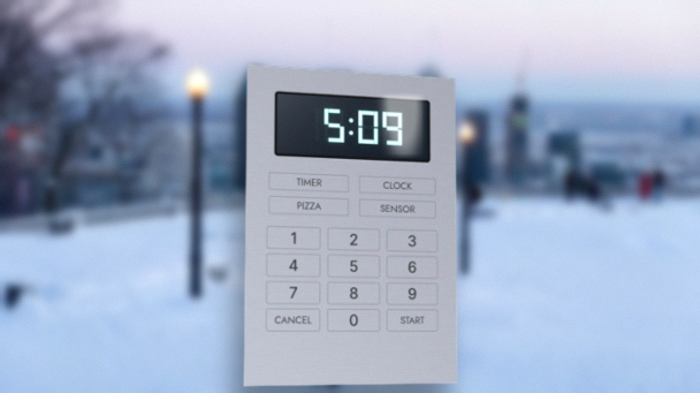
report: 5,09
